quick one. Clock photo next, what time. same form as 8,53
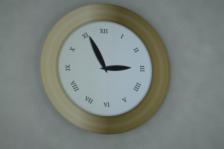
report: 2,56
